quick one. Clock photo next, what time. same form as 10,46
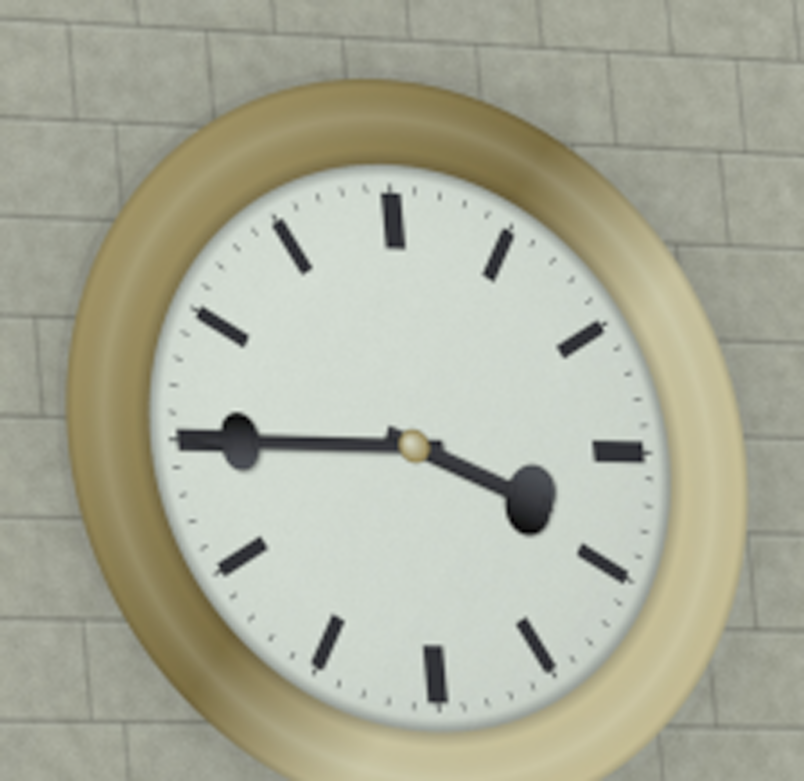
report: 3,45
